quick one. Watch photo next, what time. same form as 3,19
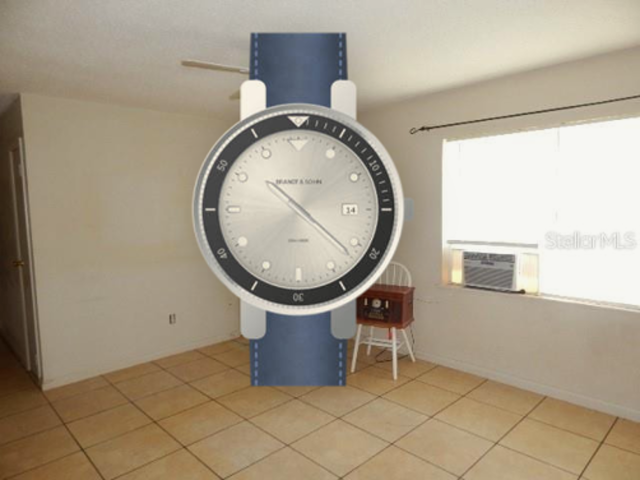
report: 10,22
